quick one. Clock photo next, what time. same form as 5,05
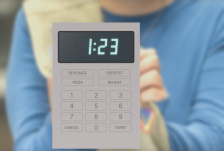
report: 1,23
